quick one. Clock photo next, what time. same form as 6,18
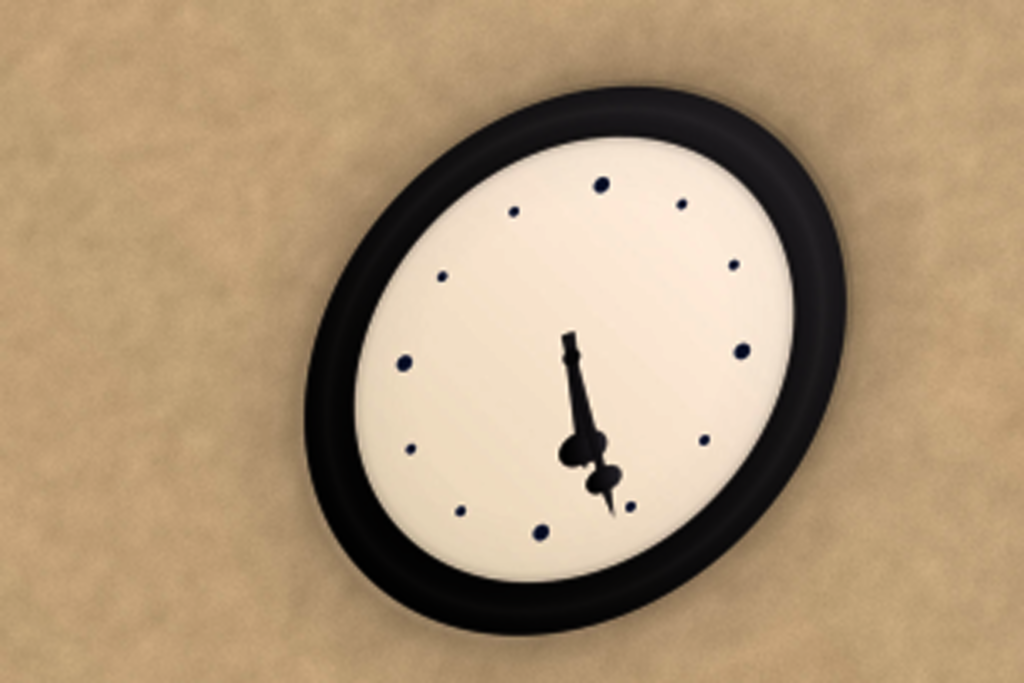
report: 5,26
